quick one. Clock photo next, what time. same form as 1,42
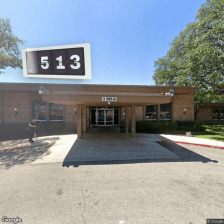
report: 5,13
